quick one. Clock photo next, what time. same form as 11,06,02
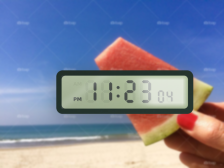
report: 11,23,04
